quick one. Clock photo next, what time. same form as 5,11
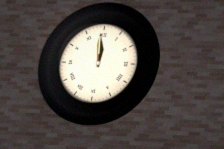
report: 11,59
